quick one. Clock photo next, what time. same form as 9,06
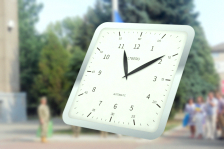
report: 11,09
